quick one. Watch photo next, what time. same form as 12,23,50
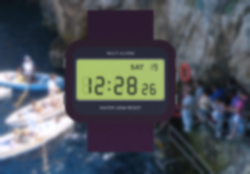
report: 12,28,26
